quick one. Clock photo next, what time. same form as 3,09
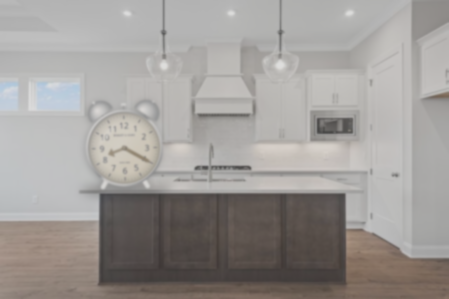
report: 8,20
